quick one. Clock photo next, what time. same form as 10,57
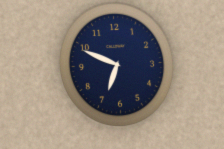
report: 6,49
